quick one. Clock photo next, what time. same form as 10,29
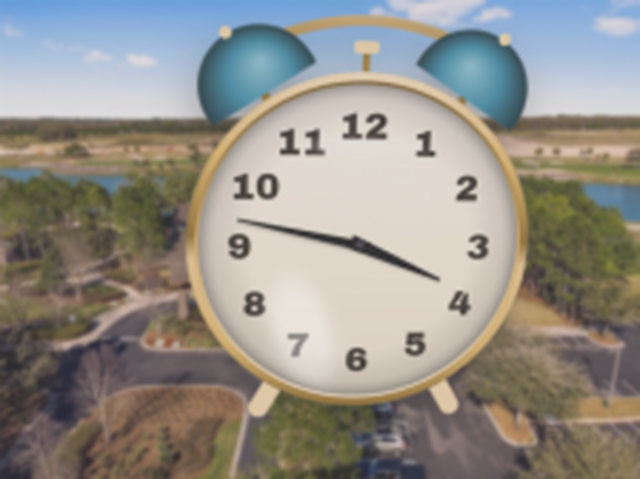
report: 3,47
